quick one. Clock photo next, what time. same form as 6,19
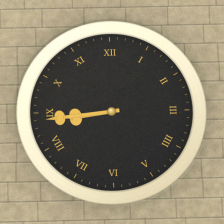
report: 8,44
